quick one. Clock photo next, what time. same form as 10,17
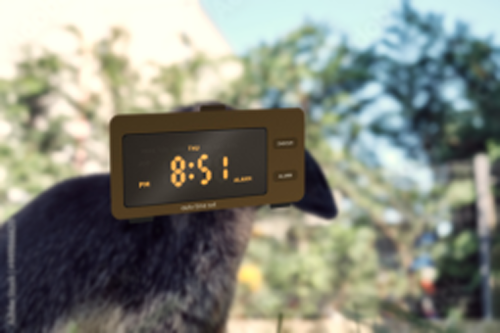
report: 8,51
